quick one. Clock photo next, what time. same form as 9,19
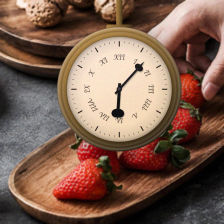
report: 6,07
